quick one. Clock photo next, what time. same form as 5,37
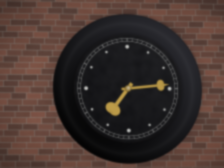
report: 7,14
